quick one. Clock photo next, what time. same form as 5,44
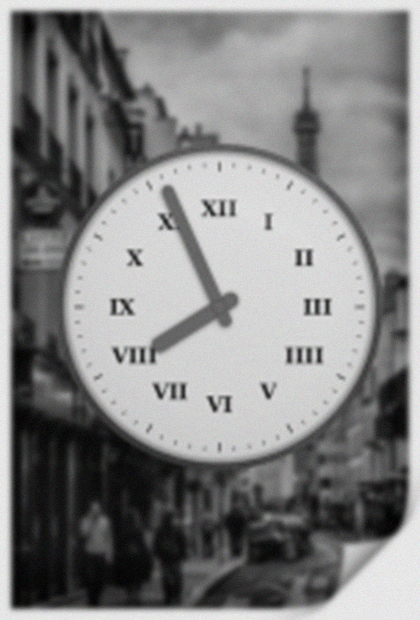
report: 7,56
